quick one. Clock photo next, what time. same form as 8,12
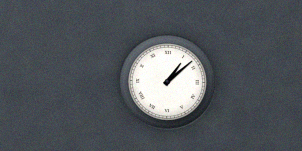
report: 1,08
